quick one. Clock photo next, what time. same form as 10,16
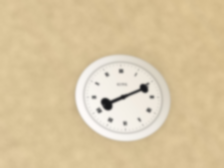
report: 8,11
